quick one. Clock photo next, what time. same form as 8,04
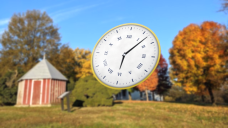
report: 6,07
